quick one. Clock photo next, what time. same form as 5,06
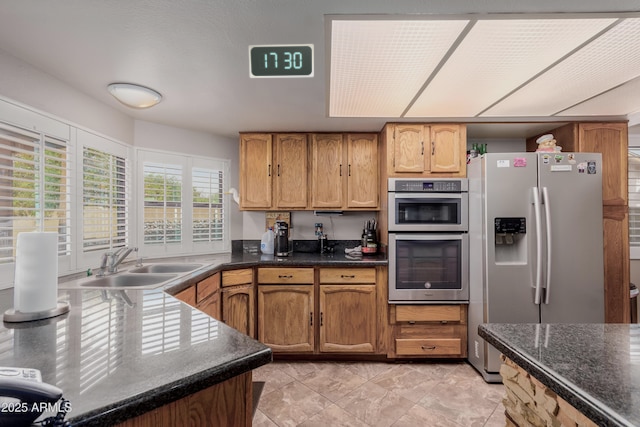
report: 17,30
